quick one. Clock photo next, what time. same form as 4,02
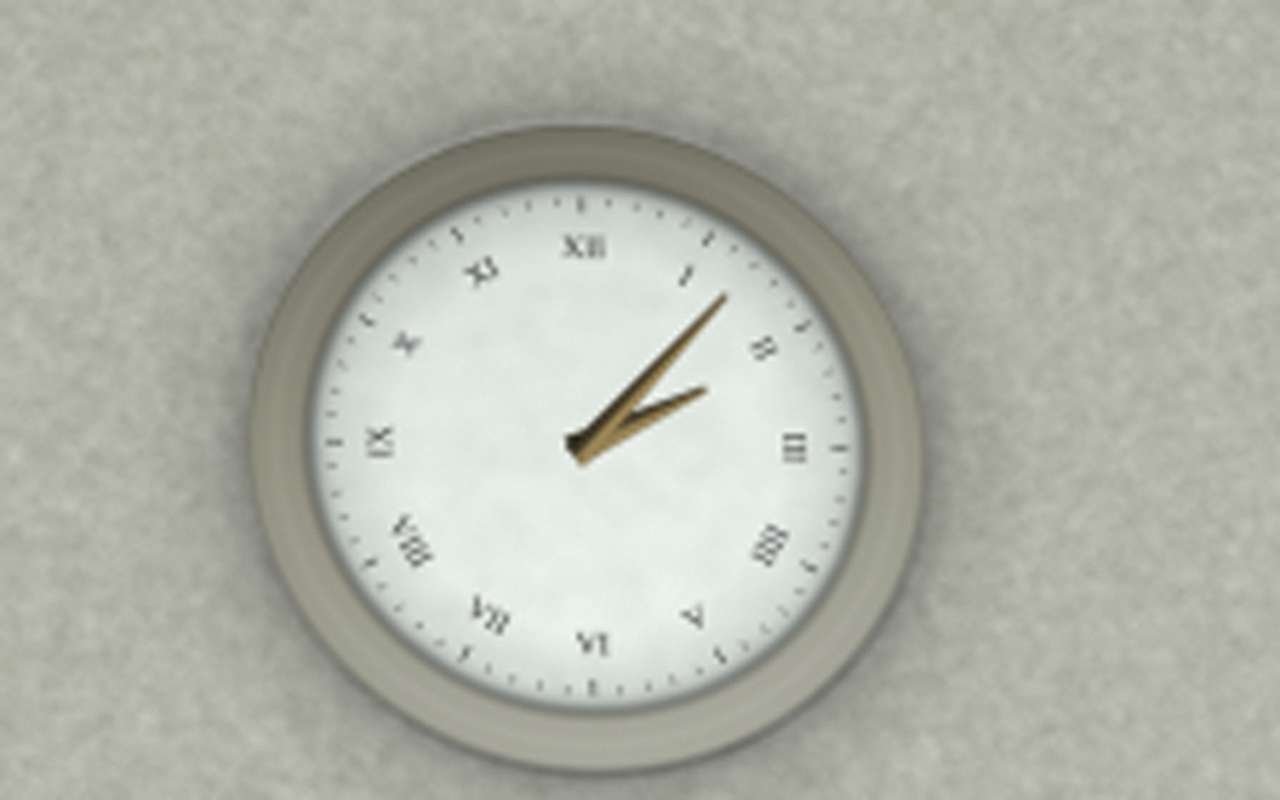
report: 2,07
